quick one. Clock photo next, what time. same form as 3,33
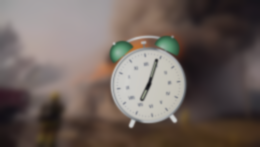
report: 7,04
